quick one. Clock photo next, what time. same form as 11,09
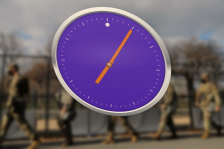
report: 7,05
